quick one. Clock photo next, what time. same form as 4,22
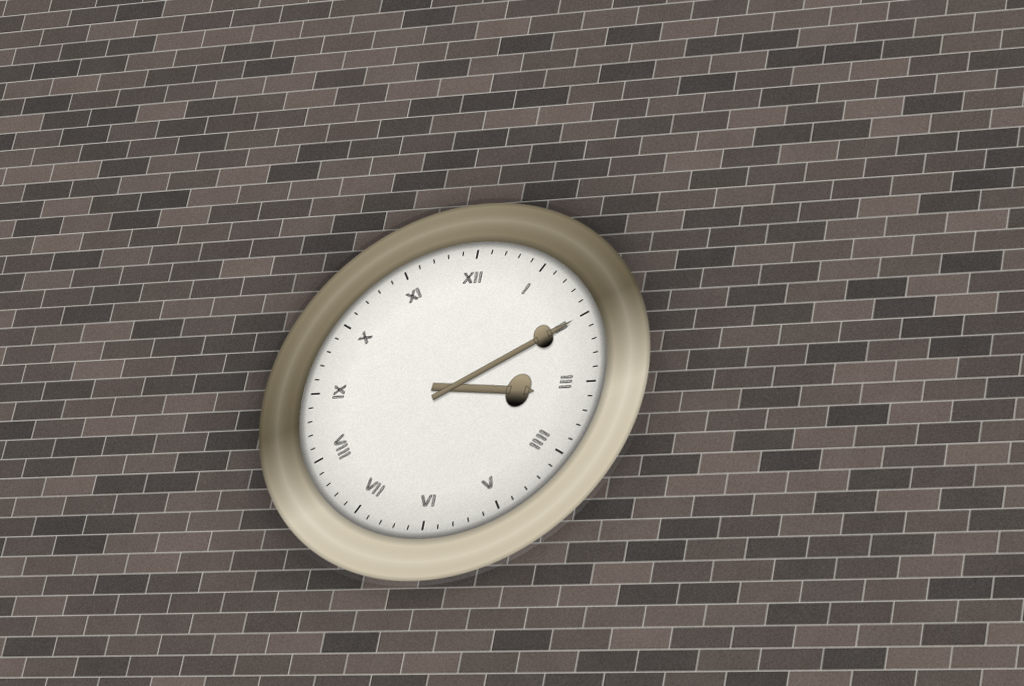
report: 3,10
